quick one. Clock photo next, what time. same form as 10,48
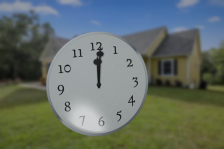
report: 12,01
